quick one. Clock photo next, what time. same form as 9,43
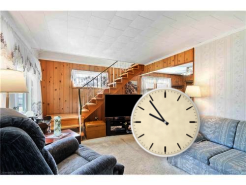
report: 9,54
